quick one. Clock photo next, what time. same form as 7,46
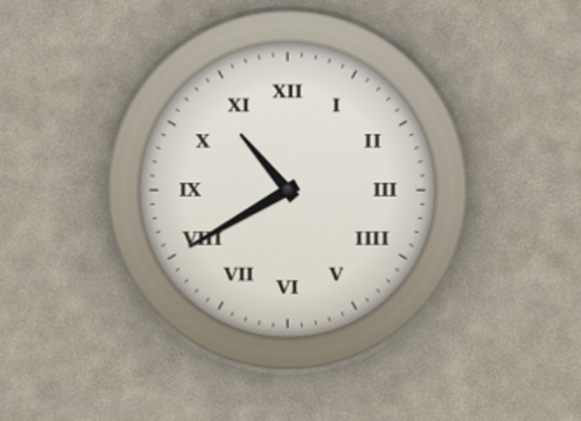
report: 10,40
